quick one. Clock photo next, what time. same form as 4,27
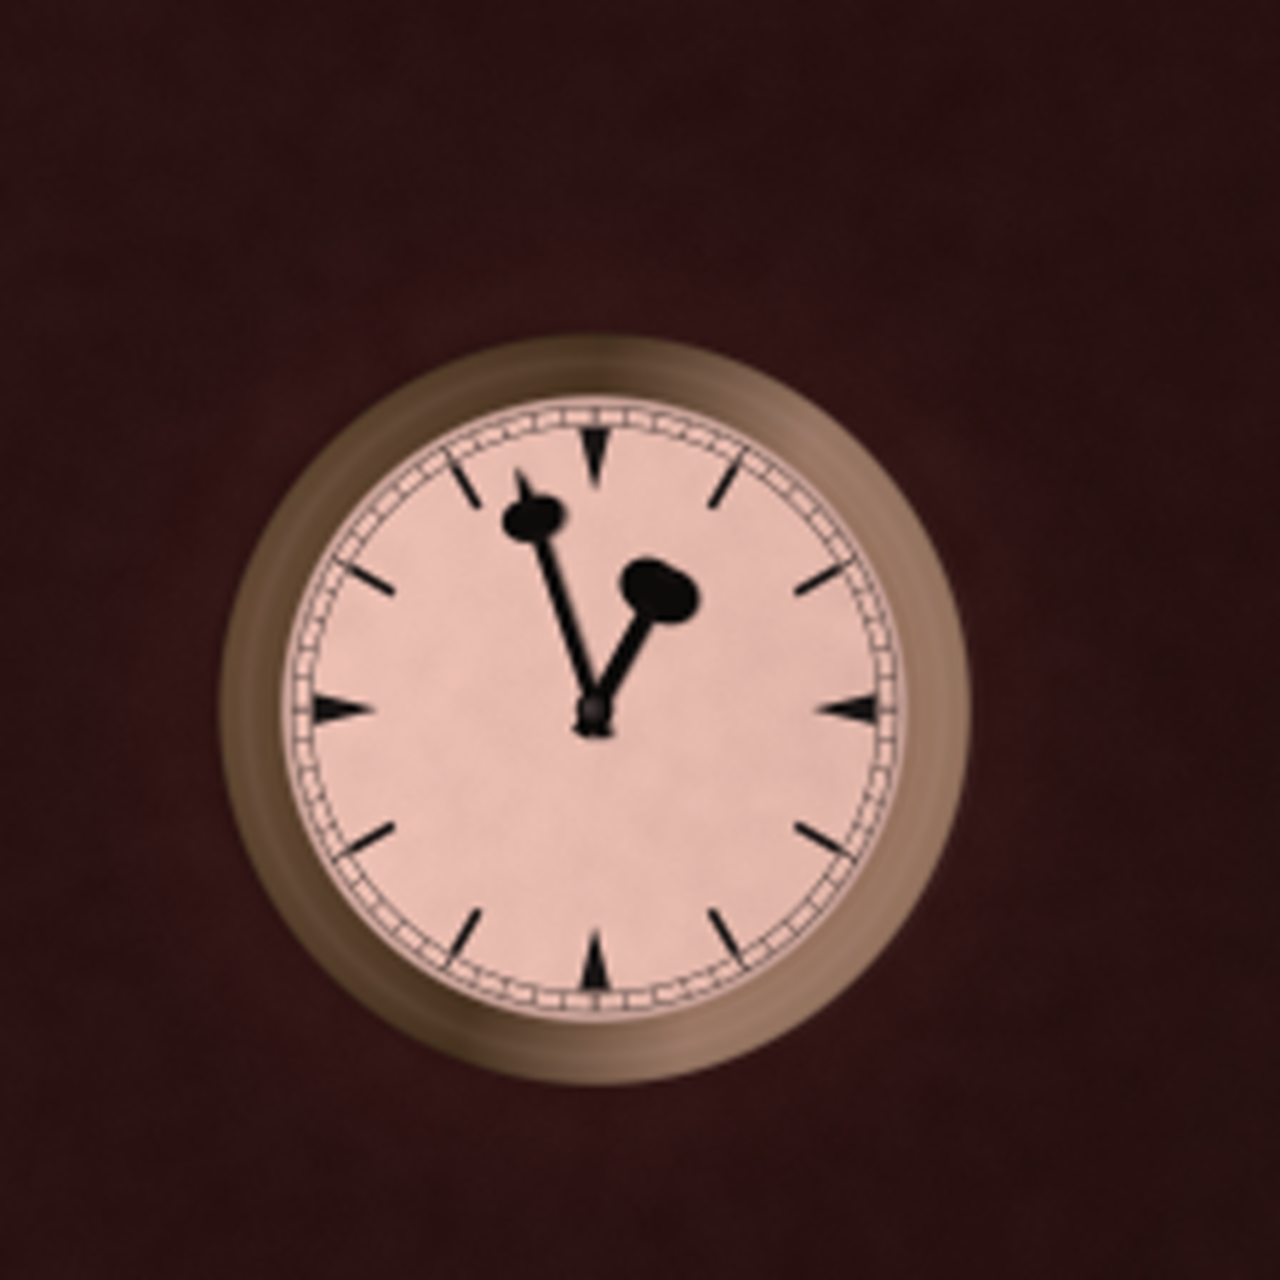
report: 12,57
